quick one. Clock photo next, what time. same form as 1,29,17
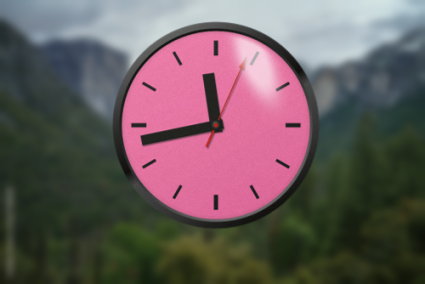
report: 11,43,04
